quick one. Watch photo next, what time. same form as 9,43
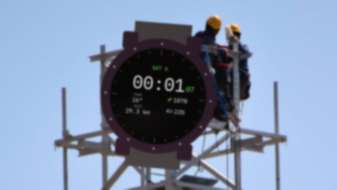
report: 0,01
